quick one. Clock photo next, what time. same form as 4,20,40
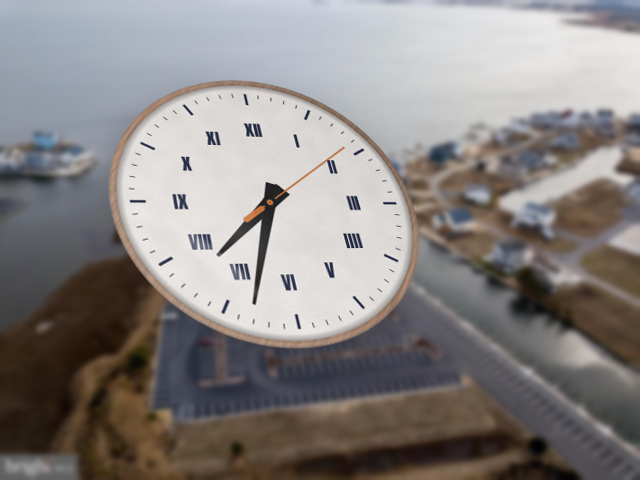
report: 7,33,09
